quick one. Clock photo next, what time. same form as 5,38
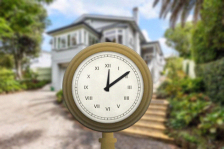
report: 12,09
